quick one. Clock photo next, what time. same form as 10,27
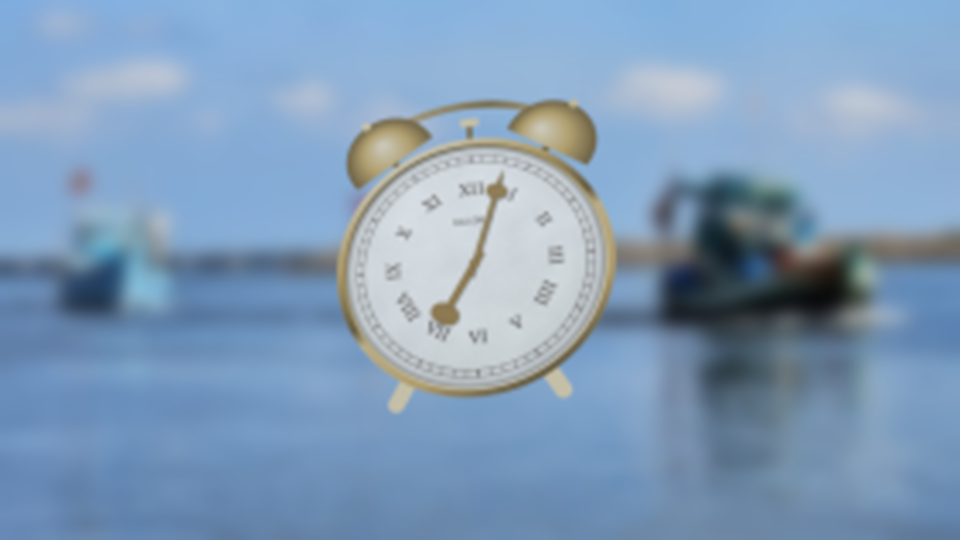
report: 7,03
